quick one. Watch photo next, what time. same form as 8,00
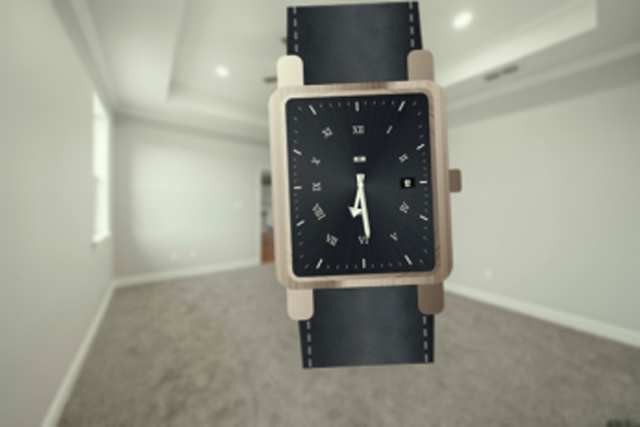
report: 6,29
